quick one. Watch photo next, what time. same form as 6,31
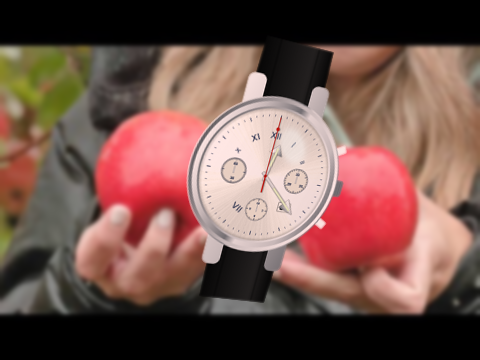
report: 12,22
